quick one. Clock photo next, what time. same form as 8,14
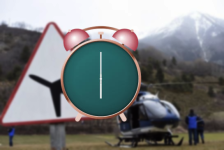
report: 6,00
